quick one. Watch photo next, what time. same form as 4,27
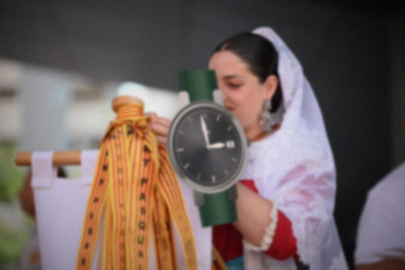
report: 2,59
